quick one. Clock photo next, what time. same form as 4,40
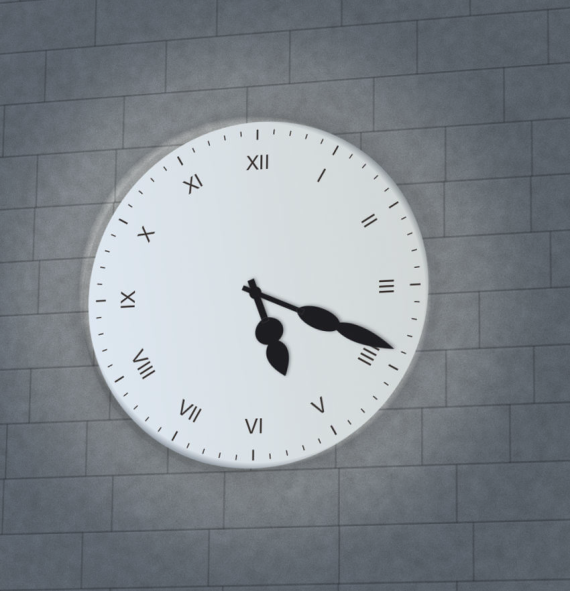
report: 5,19
